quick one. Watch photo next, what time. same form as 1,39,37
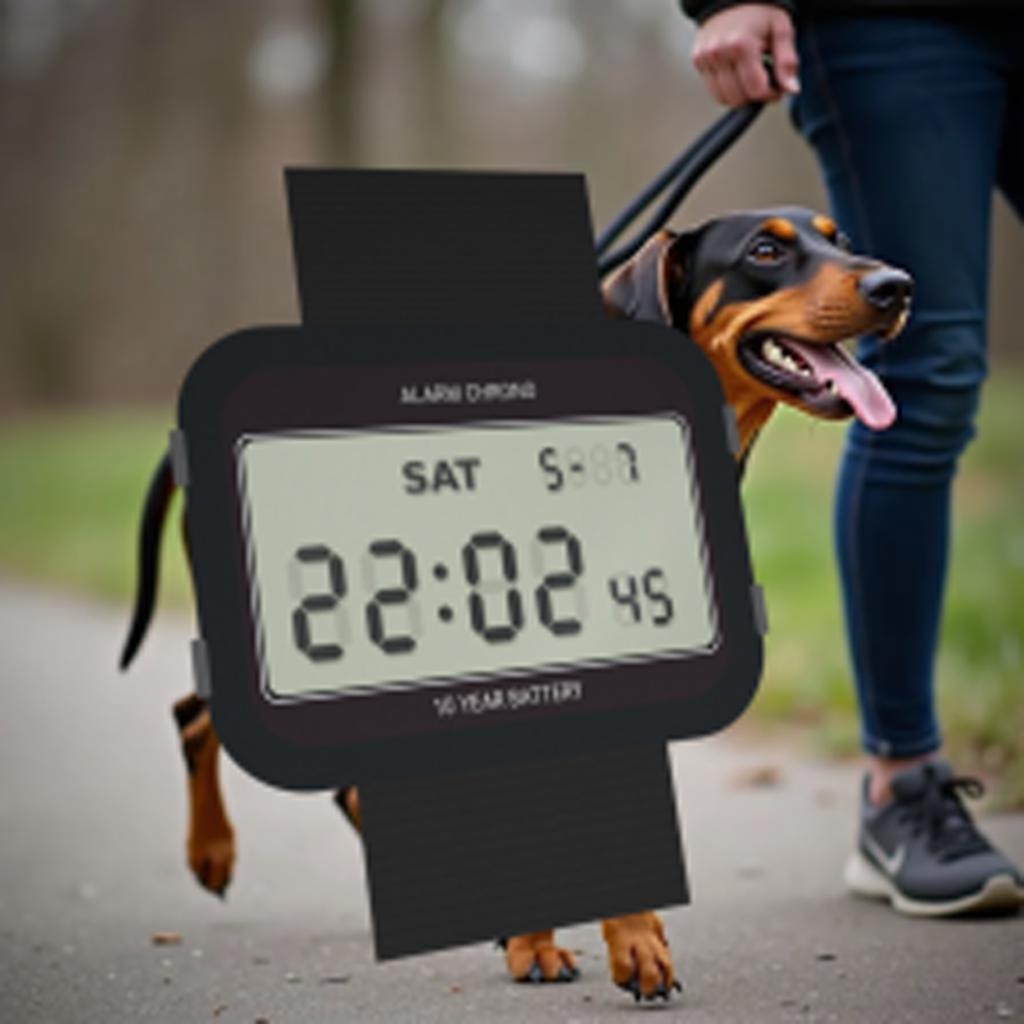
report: 22,02,45
